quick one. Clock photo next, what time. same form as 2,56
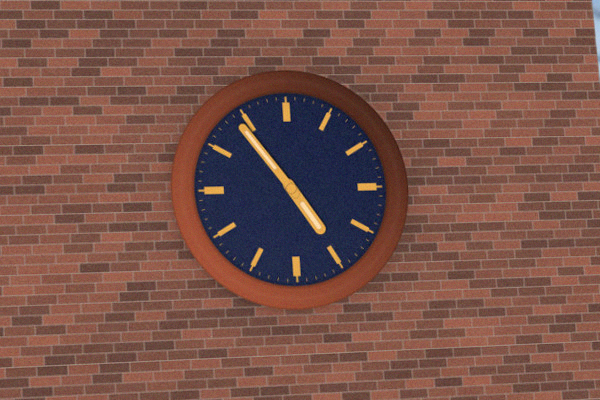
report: 4,54
